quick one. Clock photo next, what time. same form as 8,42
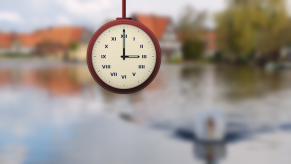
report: 3,00
